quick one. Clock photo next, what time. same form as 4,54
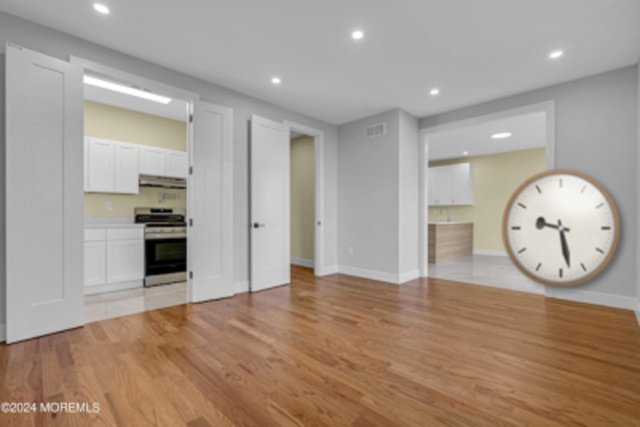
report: 9,28
